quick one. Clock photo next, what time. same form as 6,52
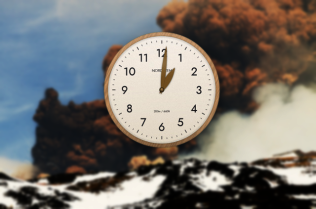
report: 1,01
